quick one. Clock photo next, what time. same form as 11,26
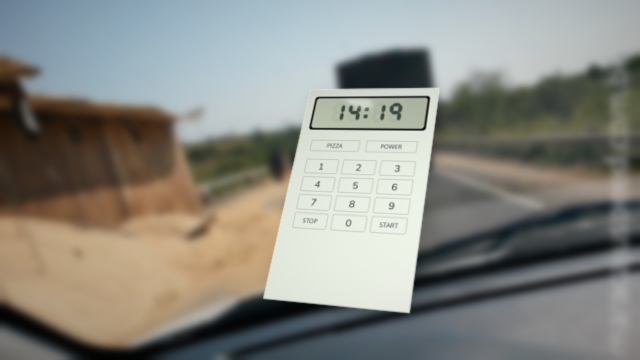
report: 14,19
